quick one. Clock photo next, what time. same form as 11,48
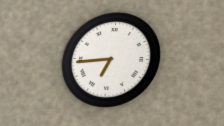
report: 6,44
